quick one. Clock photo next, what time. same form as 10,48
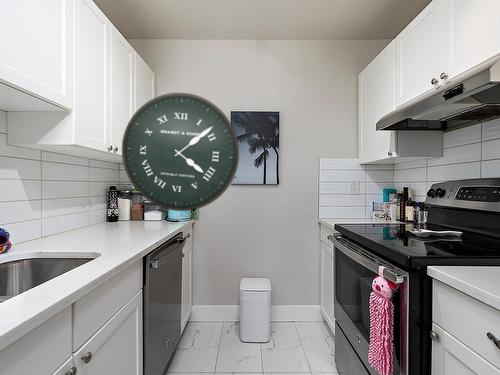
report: 4,08
